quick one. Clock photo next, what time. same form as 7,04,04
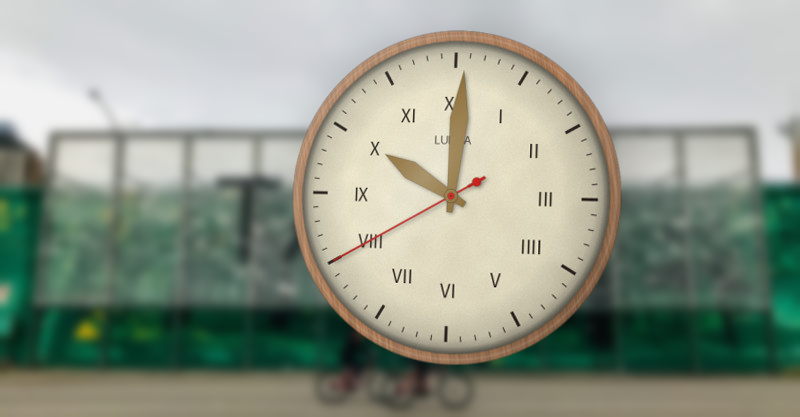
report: 10,00,40
